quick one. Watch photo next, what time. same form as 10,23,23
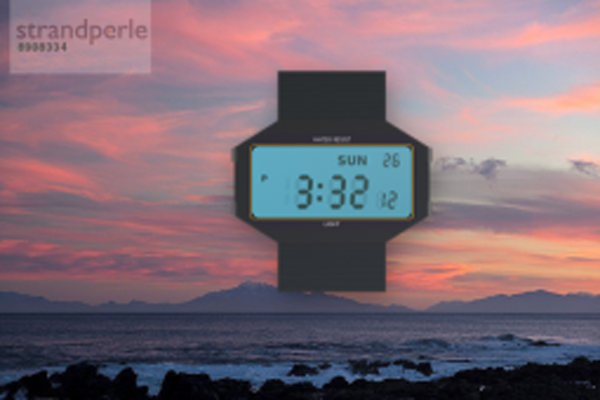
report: 3,32,12
